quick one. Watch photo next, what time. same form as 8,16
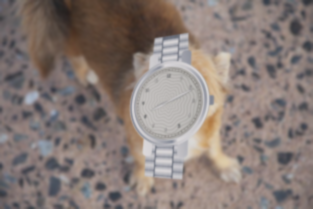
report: 8,11
